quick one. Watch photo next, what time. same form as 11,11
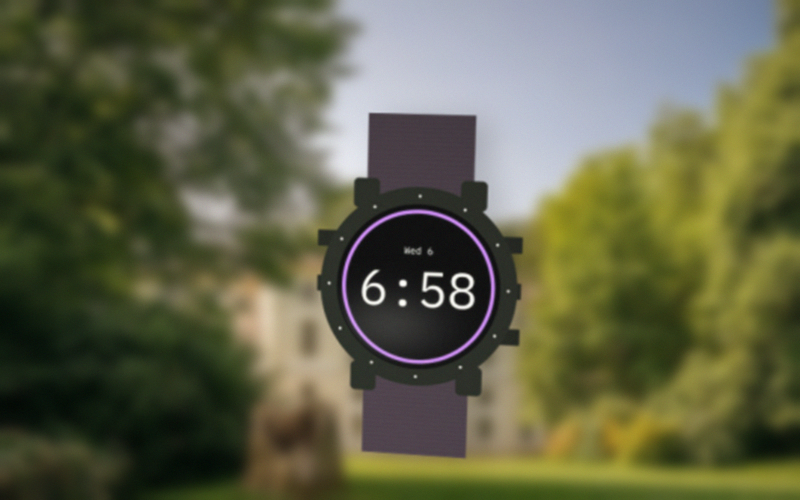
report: 6,58
